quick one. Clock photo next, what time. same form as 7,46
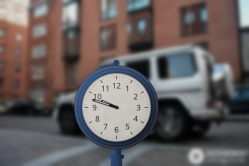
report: 9,48
